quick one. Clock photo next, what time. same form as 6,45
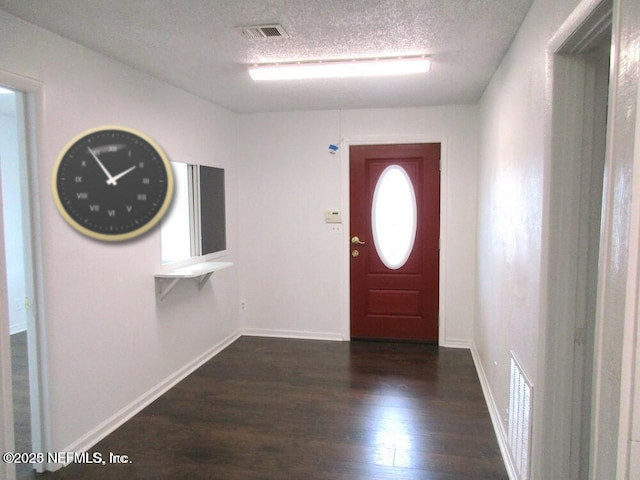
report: 1,54
